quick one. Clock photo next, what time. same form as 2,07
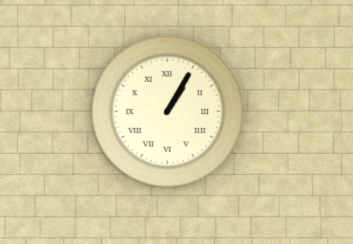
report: 1,05
